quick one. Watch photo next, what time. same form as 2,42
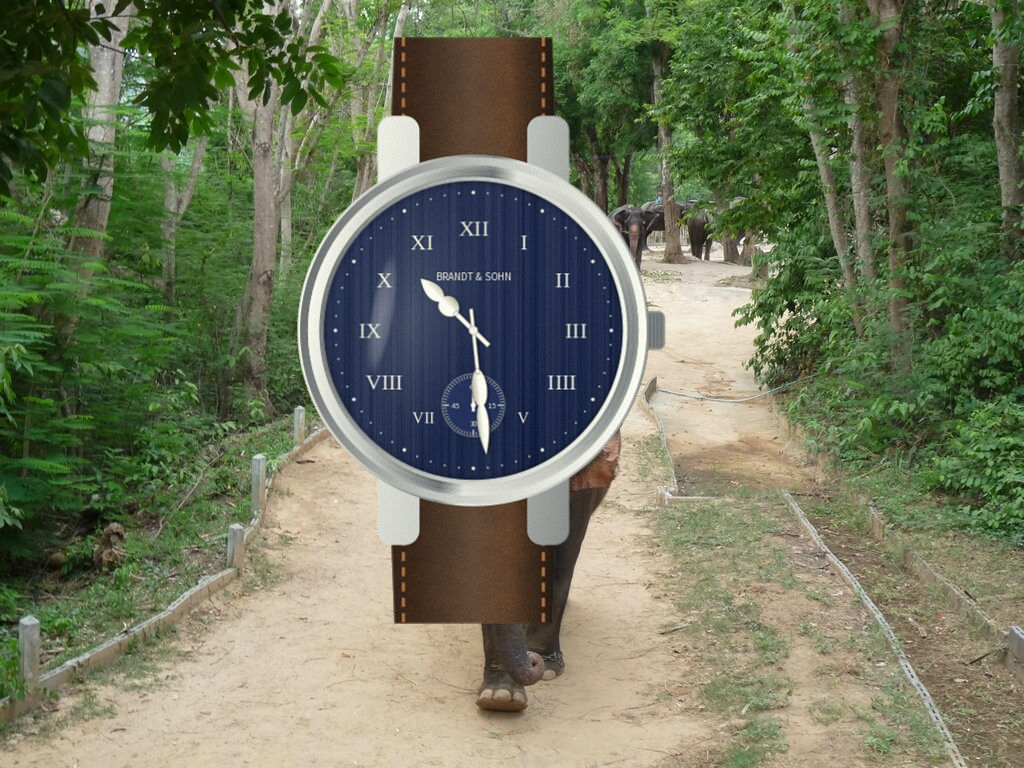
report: 10,29
